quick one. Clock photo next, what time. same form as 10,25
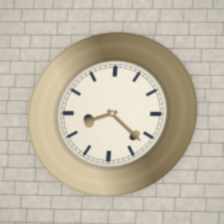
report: 8,22
